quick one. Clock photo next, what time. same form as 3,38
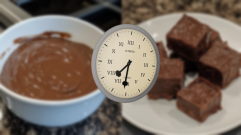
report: 7,31
